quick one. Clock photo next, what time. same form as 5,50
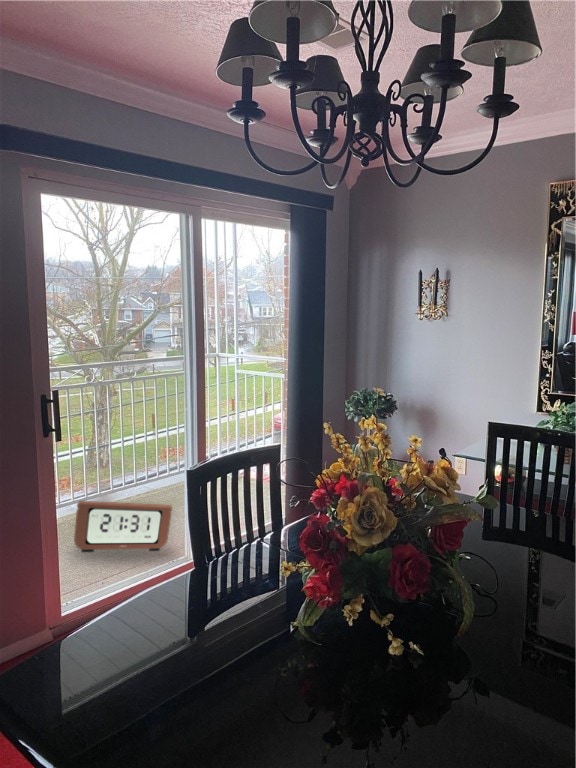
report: 21,31
